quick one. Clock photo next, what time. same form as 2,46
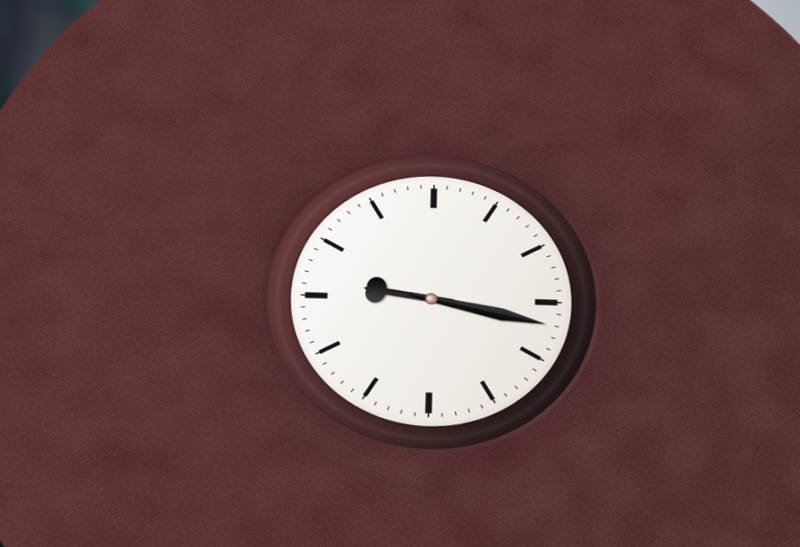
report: 9,17
